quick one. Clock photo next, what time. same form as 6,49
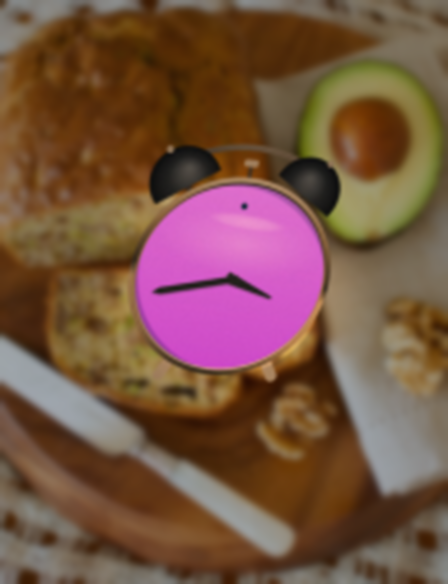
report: 3,43
